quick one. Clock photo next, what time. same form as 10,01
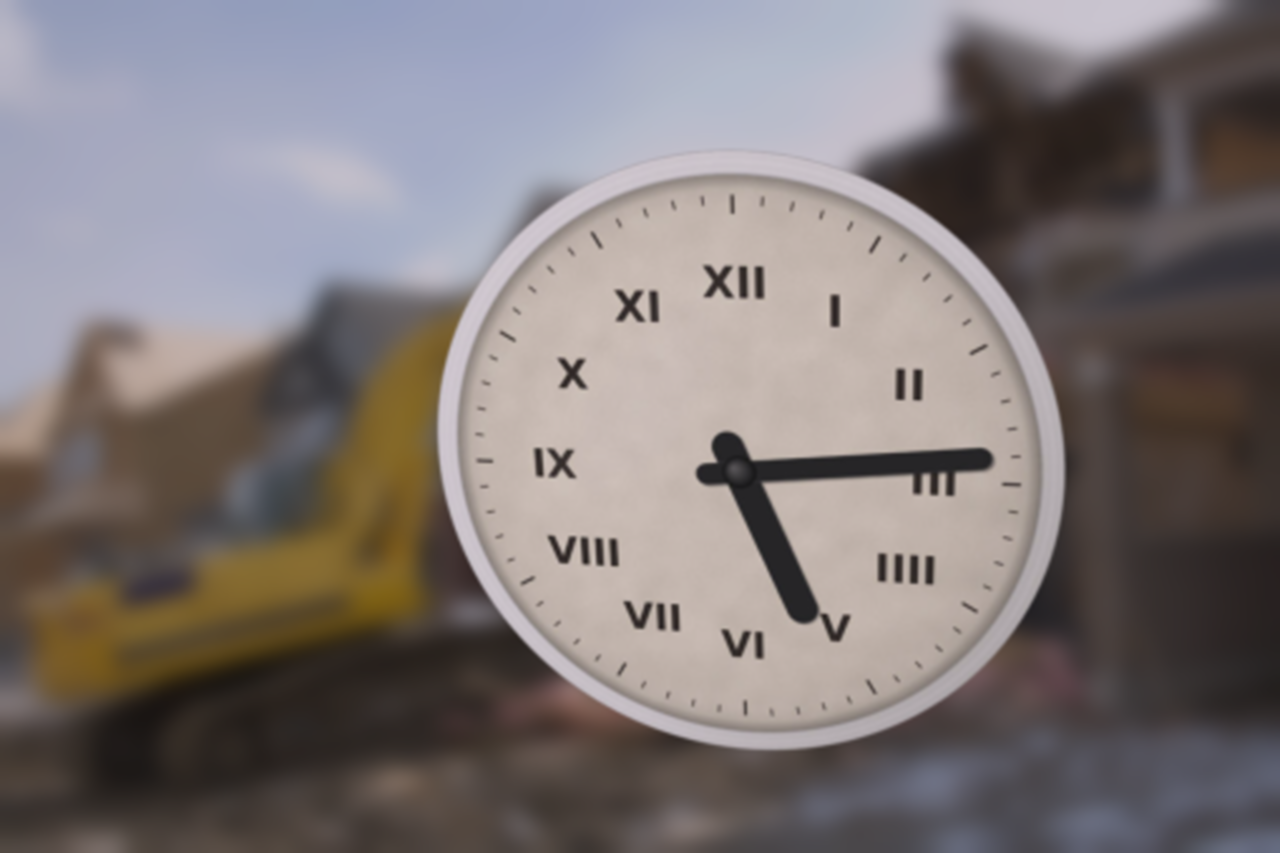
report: 5,14
